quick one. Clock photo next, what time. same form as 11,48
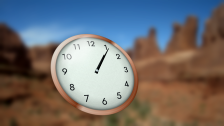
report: 1,06
